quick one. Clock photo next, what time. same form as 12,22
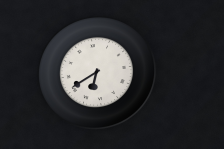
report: 6,41
